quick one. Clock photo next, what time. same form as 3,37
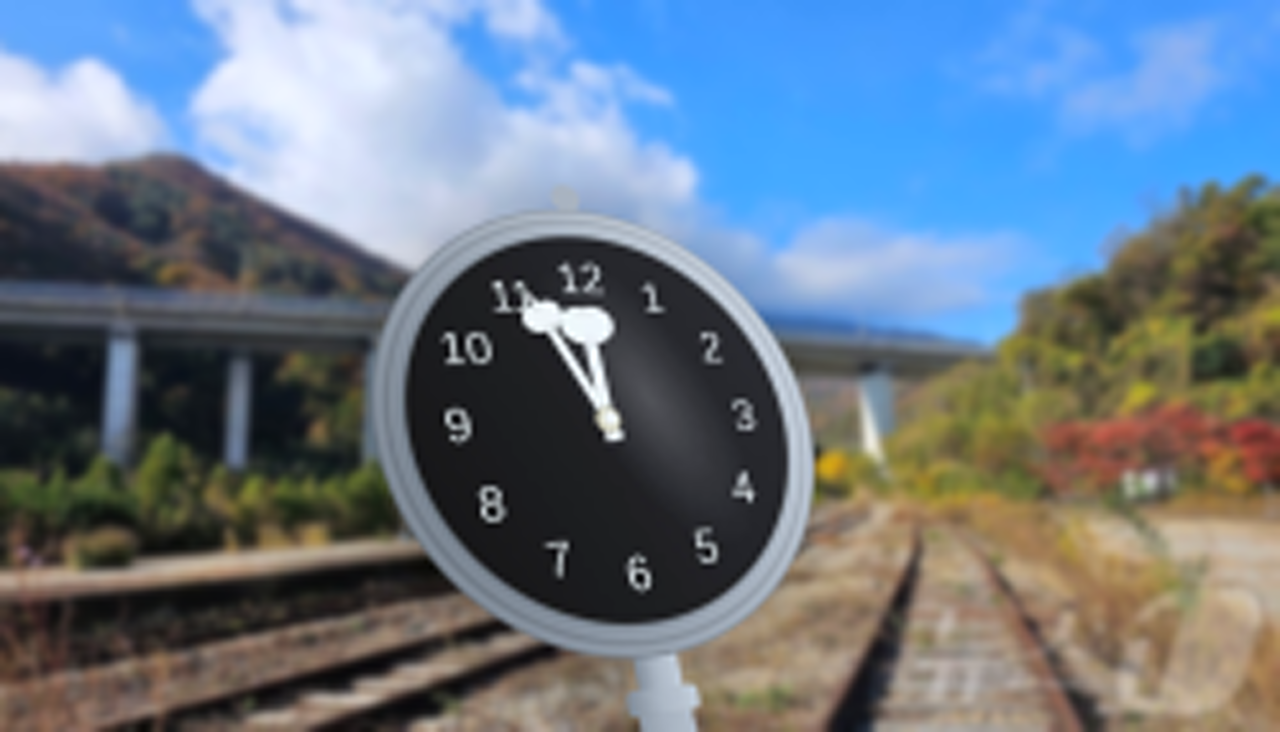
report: 11,56
